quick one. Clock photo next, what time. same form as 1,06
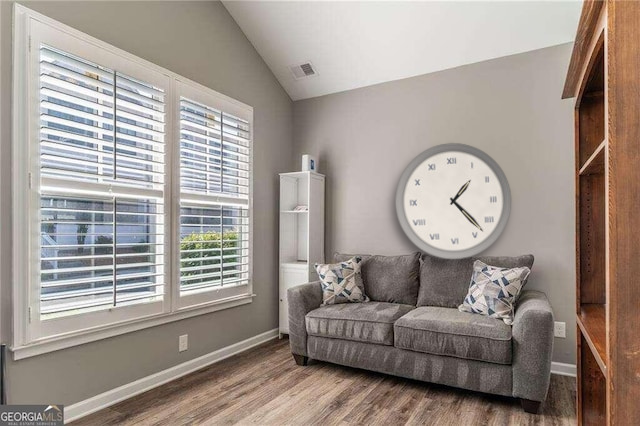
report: 1,23
